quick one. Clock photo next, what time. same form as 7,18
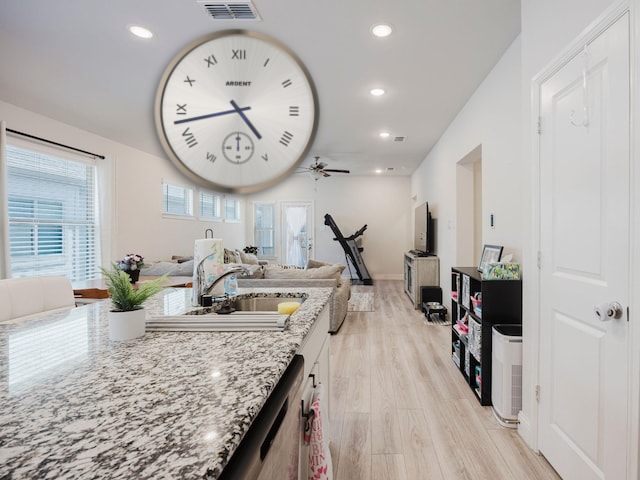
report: 4,43
